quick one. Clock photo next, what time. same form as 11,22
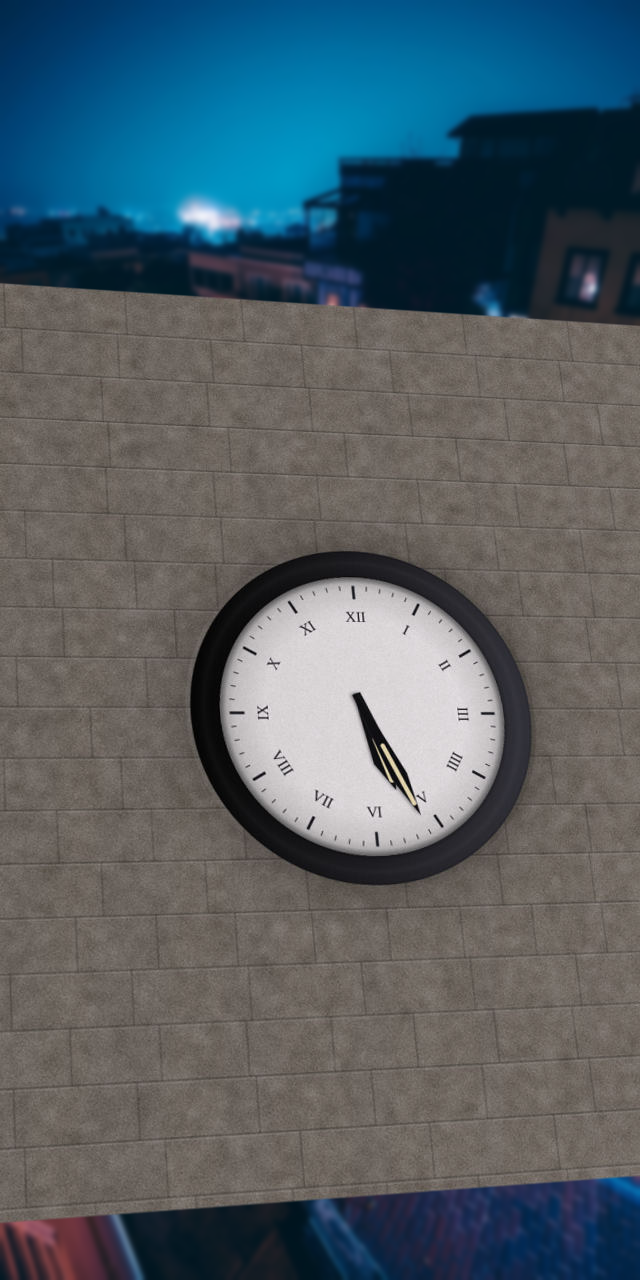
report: 5,26
